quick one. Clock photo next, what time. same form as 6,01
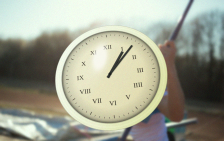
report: 1,07
